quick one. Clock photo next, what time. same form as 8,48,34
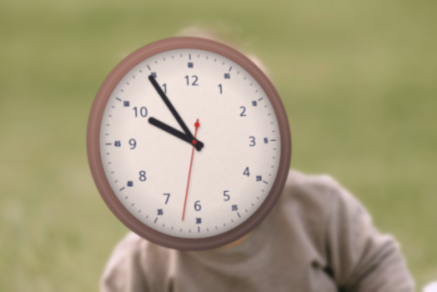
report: 9,54,32
